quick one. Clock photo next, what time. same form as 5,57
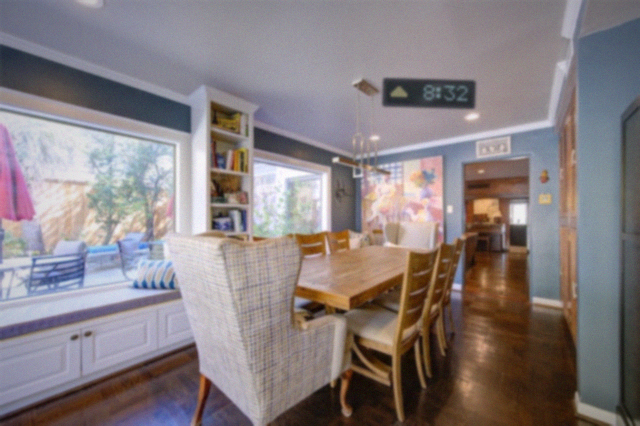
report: 8,32
